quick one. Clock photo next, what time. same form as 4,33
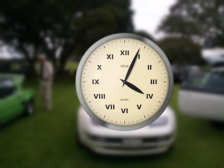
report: 4,04
